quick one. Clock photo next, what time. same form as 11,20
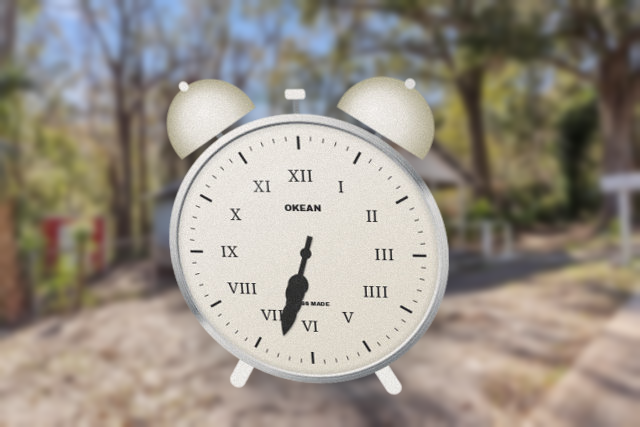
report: 6,33
